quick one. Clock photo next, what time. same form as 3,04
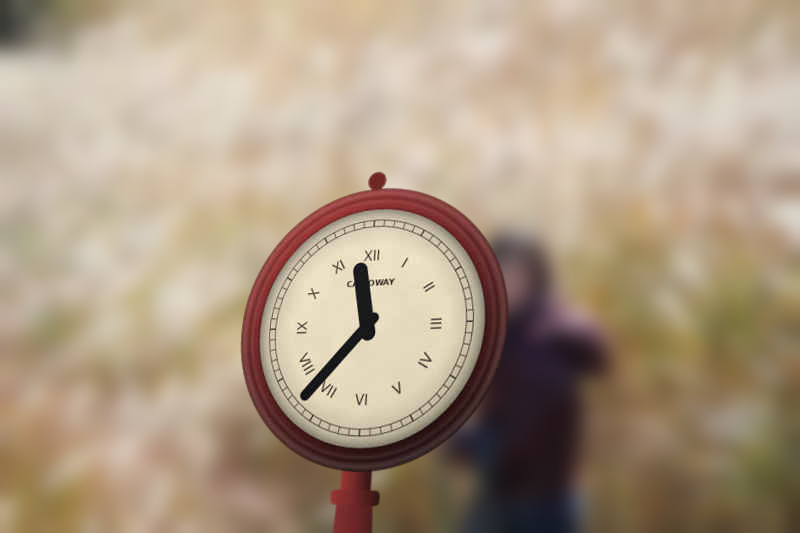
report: 11,37
